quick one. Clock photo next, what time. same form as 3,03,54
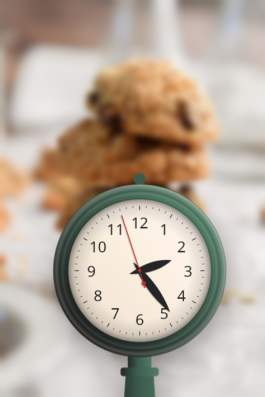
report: 2,23,57
